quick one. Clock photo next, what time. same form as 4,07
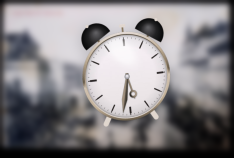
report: 5,32
